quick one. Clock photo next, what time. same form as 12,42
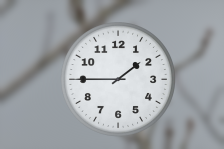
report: 1,45
